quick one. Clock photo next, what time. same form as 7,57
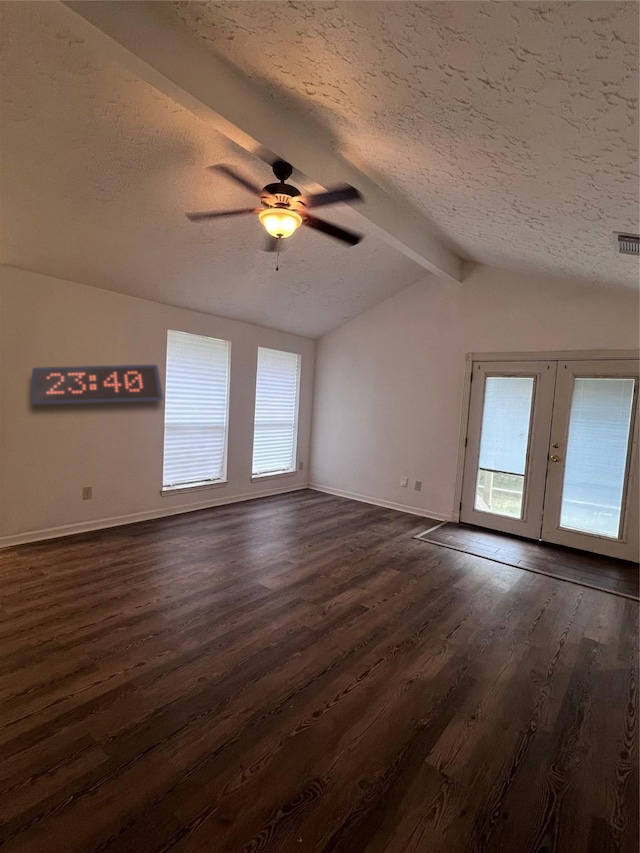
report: 23,40
